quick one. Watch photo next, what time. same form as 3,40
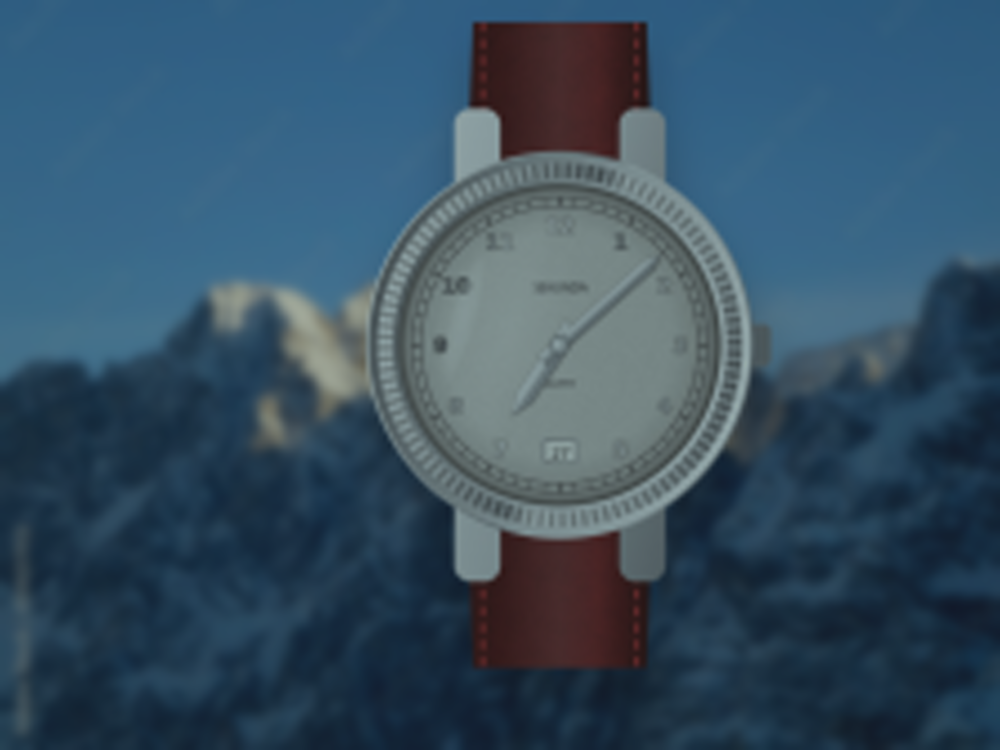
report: 7,08
